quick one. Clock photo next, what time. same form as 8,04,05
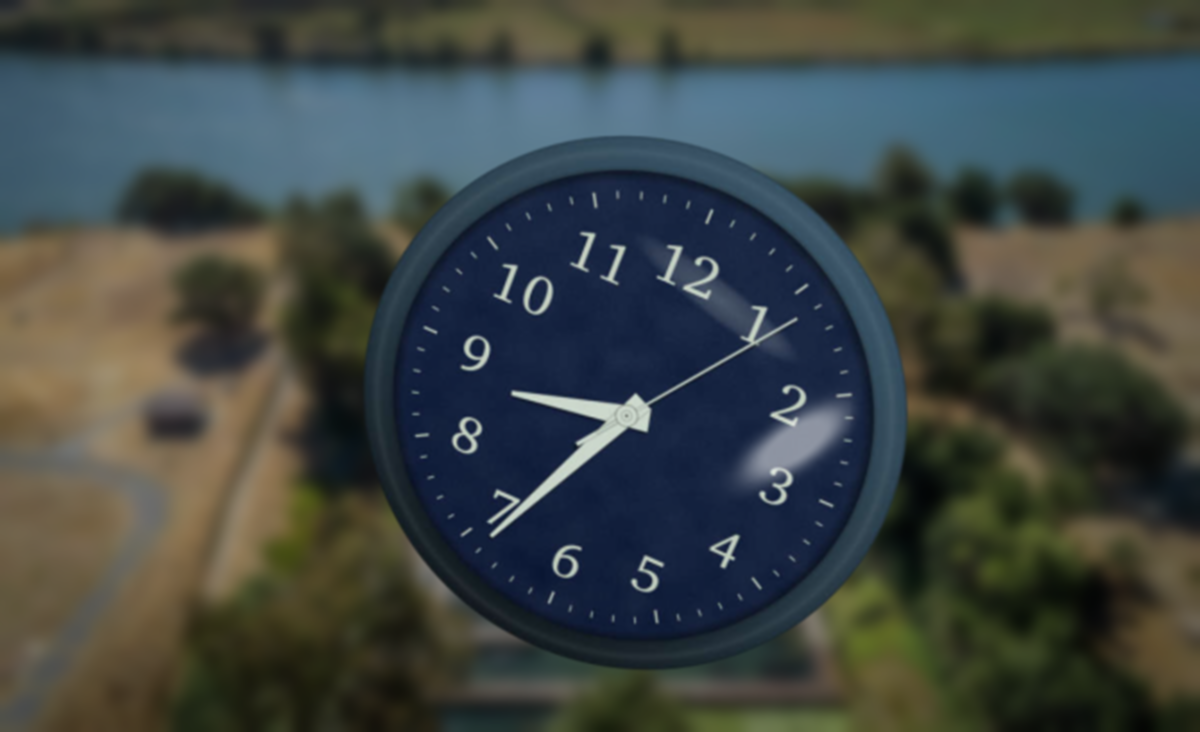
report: 8,34,06
